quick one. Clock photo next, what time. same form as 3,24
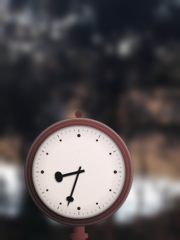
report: 8,33
